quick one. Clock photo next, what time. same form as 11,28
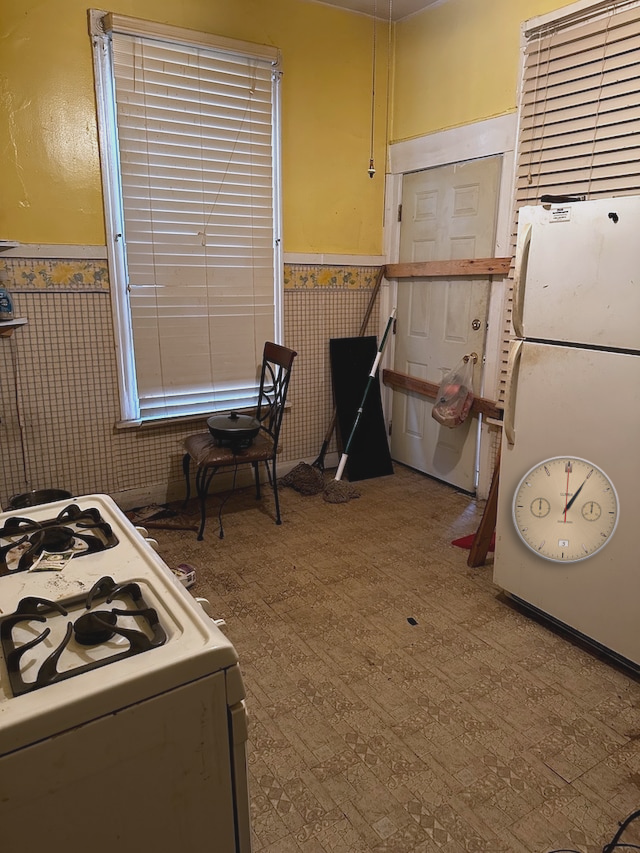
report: 1,05
